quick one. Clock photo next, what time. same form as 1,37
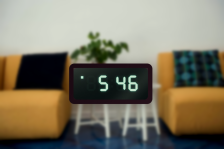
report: 5,46
